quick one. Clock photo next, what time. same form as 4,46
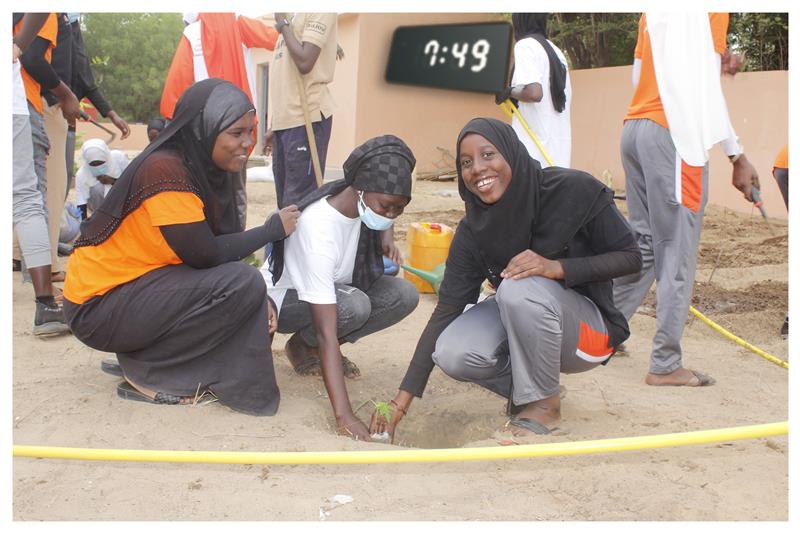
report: 7,49
